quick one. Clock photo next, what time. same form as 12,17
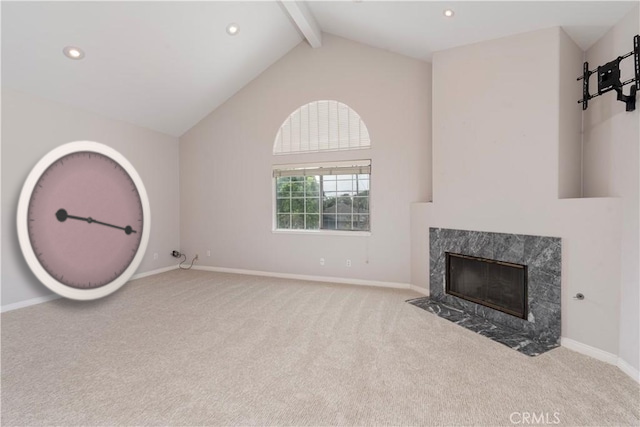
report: 9,17
